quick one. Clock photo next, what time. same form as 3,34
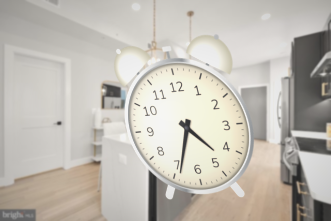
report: 4,34
